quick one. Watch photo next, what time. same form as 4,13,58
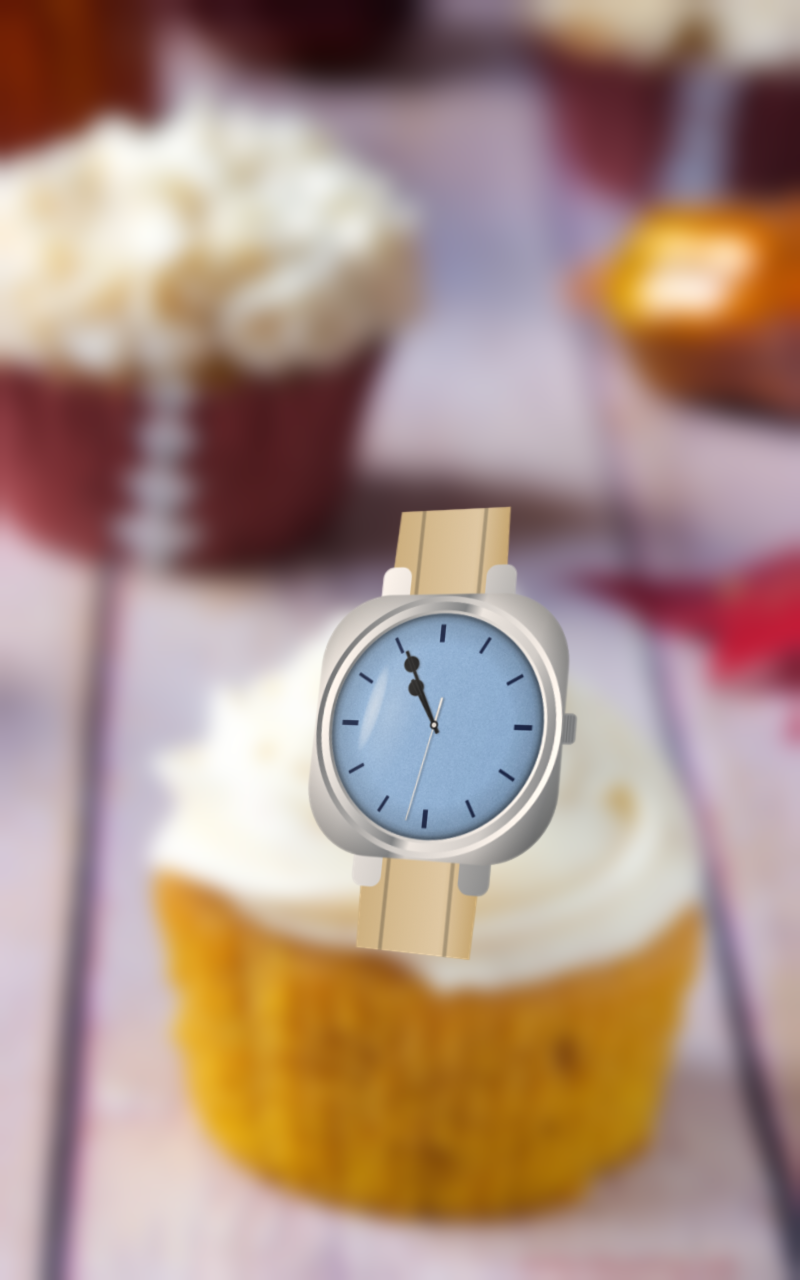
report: 10,55,32
